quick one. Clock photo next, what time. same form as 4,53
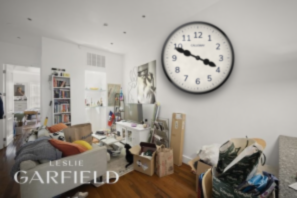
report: 3,49
